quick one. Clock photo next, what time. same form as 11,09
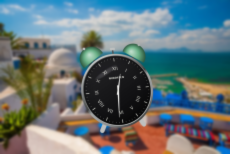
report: 12,31
